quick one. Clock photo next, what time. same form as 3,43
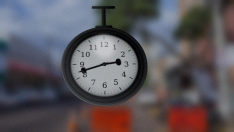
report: 2,42
